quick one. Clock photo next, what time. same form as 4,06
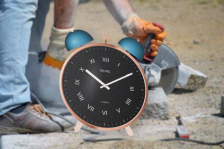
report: 10,10
